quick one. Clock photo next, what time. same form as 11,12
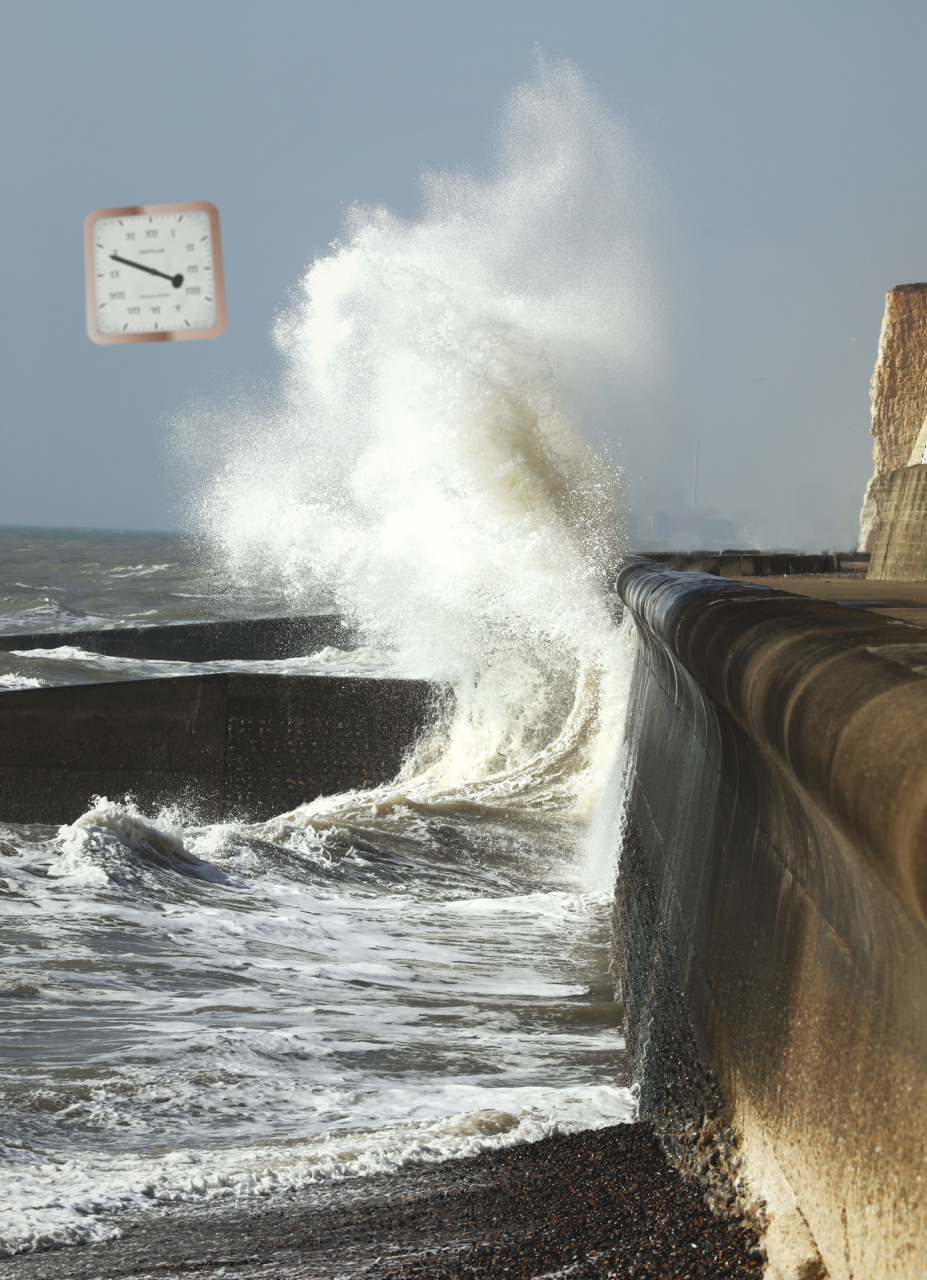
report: 3,49
